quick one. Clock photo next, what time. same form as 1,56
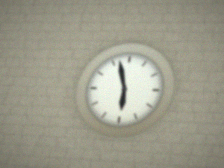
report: 5,57
